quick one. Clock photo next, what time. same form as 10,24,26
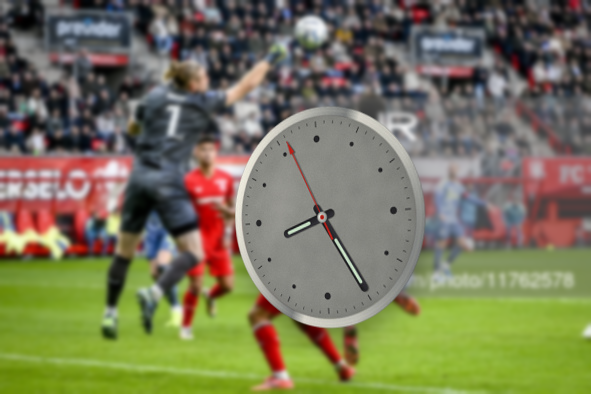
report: 8,24,56
